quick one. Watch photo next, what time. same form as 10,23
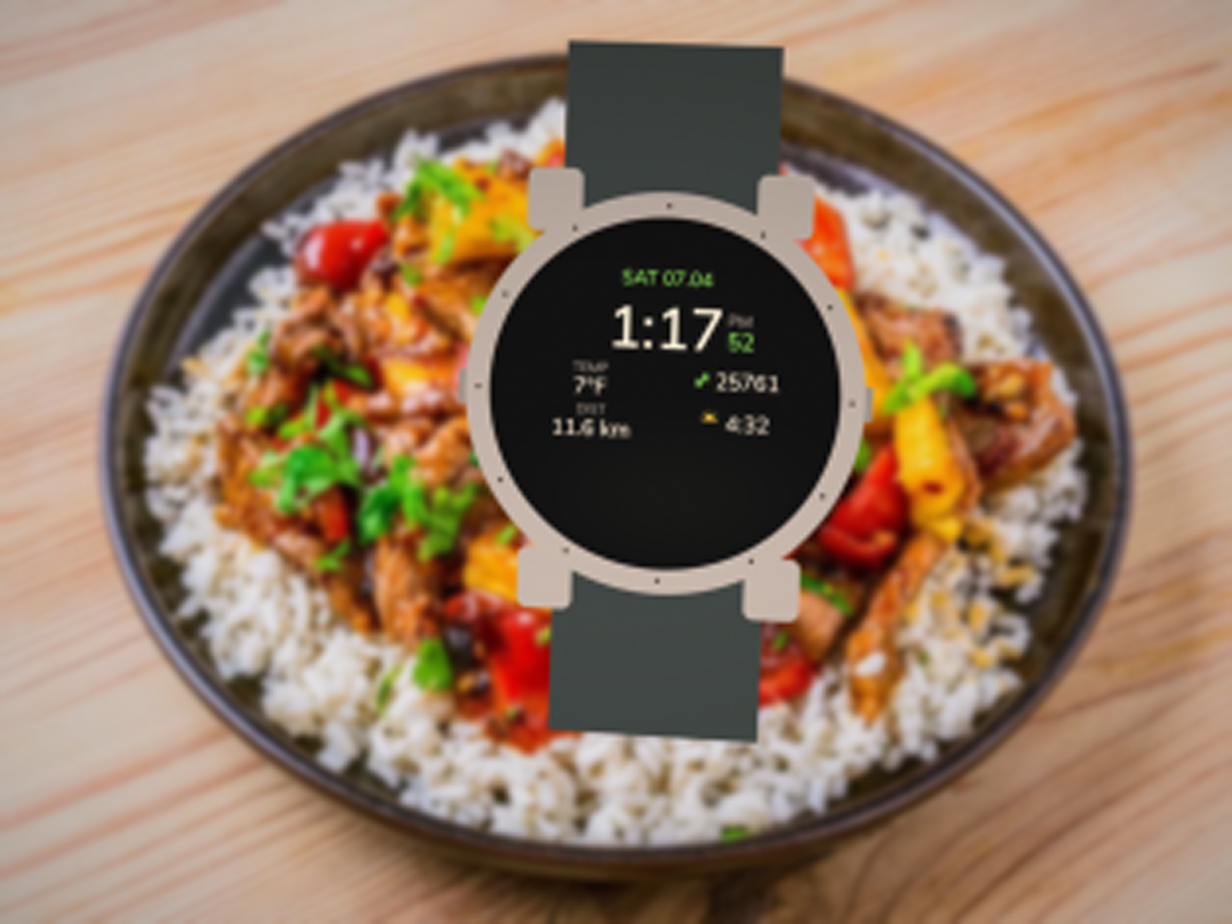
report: 1,17
